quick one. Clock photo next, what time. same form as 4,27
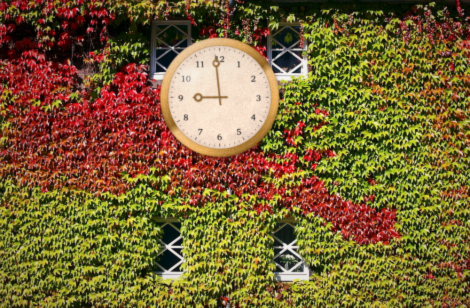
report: 8,59
